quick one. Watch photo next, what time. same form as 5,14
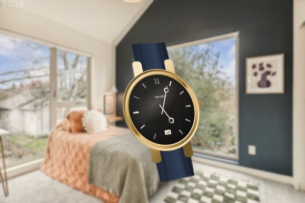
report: 5,04
